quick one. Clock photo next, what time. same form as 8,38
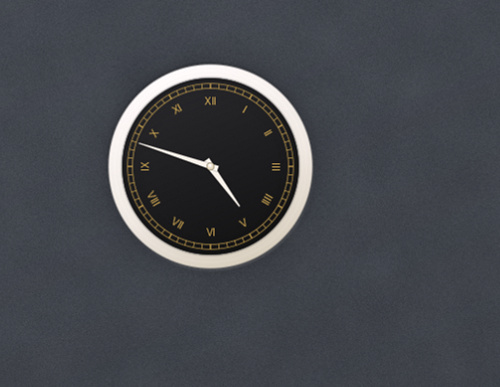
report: 4,48
